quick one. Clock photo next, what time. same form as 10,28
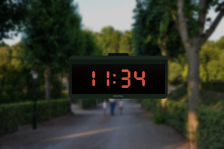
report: 11,34
